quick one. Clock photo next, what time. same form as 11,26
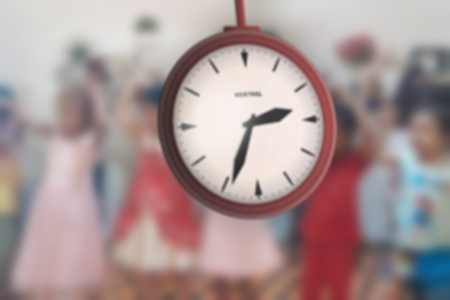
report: 2,34
